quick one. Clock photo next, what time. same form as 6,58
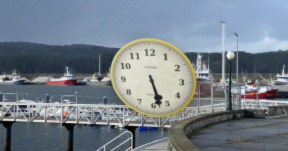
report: 5,28
